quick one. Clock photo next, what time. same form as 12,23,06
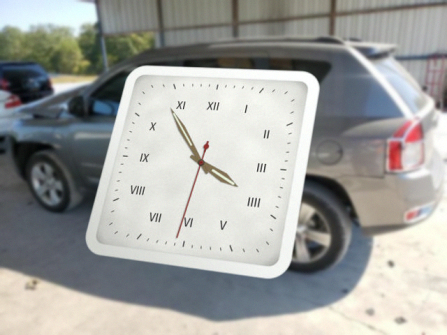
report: 3,53,31
